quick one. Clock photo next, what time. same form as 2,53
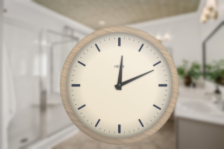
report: 12,11
